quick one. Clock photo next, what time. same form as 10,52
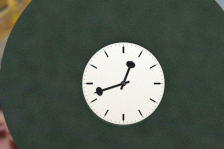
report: 12,42
